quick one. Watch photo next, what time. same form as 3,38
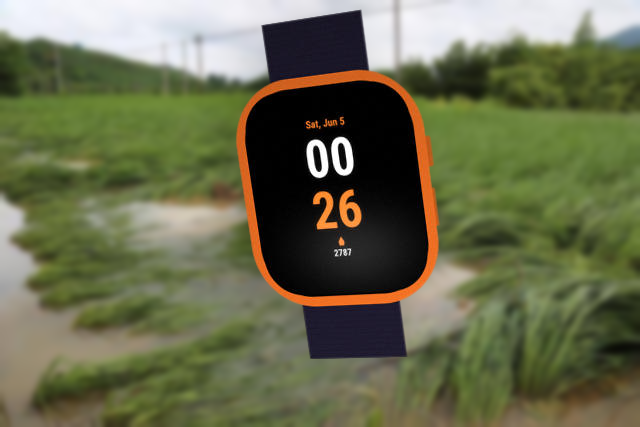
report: 0,26
